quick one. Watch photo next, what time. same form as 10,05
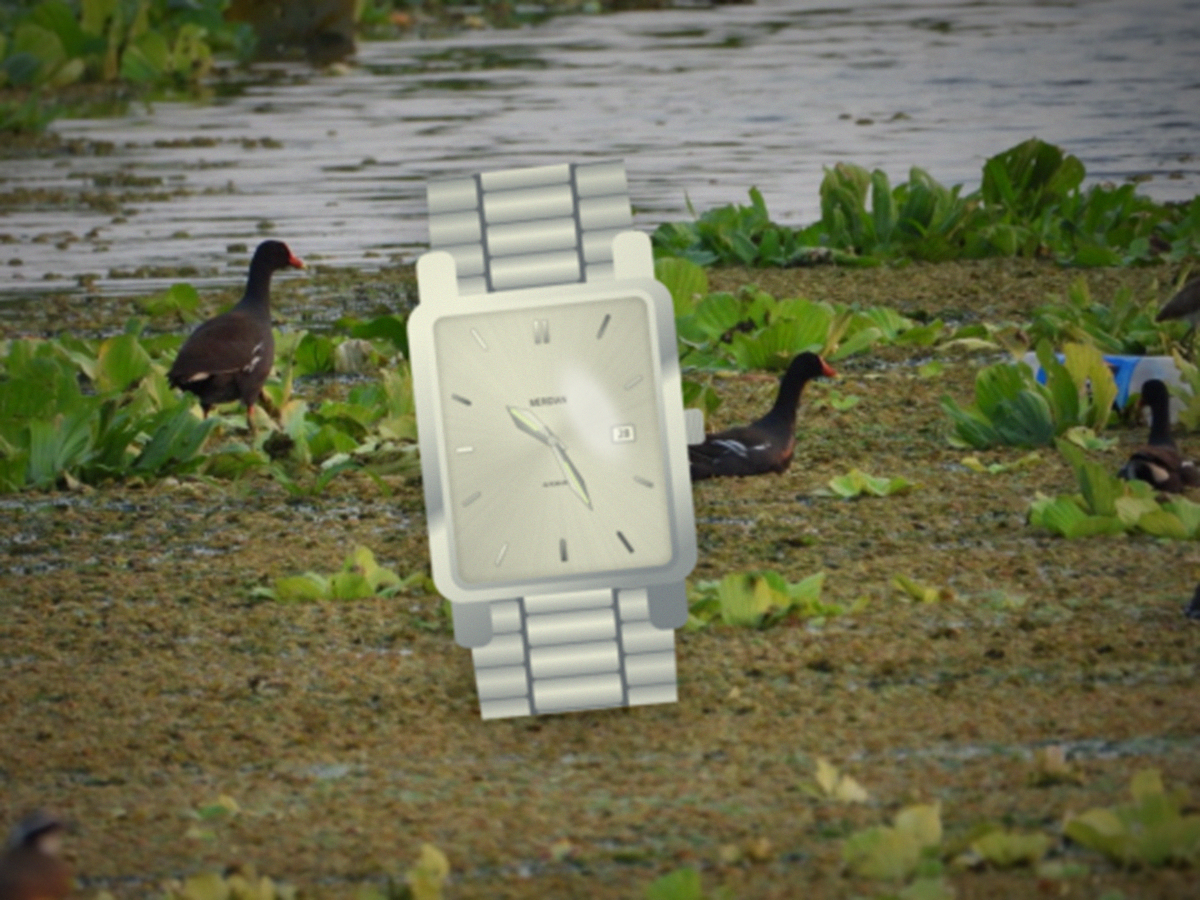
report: 10,26
